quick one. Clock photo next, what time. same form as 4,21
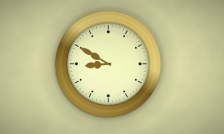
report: 8,50
